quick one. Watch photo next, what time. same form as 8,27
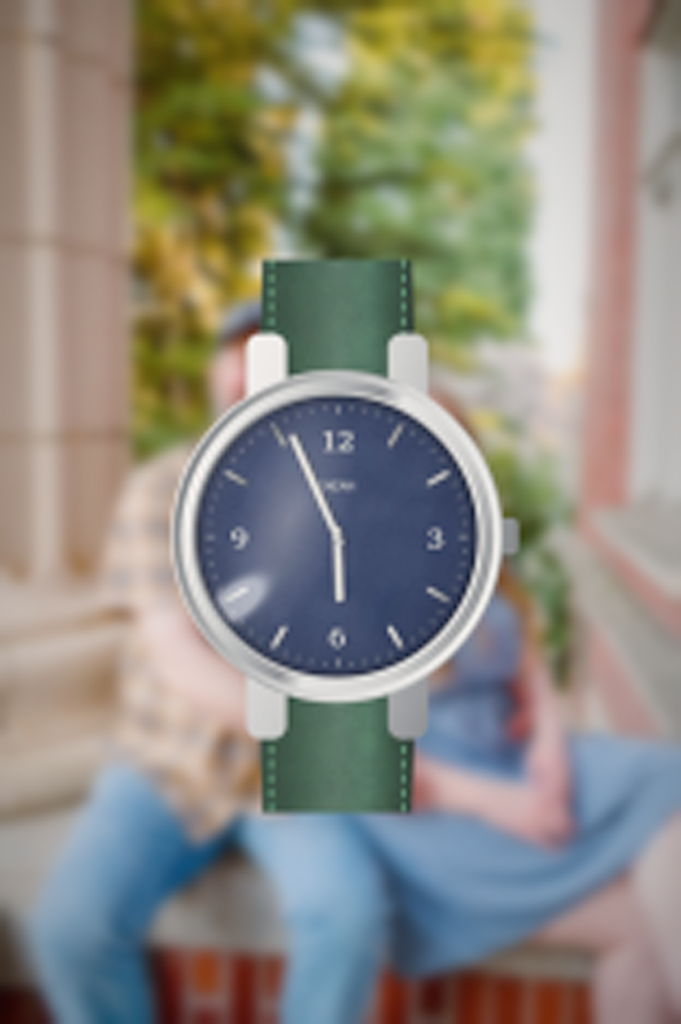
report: 5,56
